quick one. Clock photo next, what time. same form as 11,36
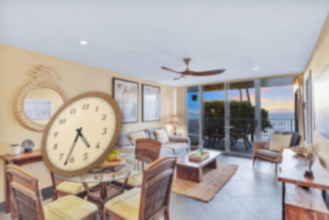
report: 4,32
